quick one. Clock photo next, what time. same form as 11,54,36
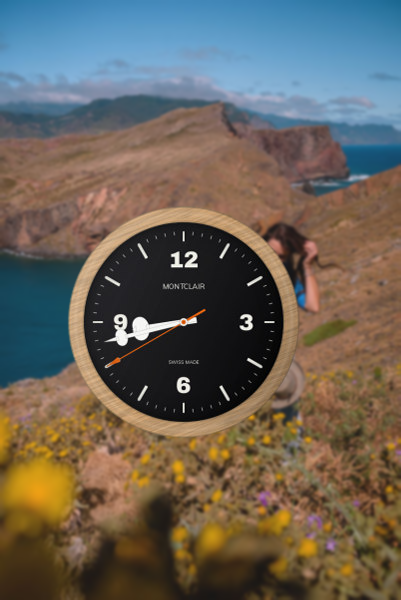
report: 8,42,40
